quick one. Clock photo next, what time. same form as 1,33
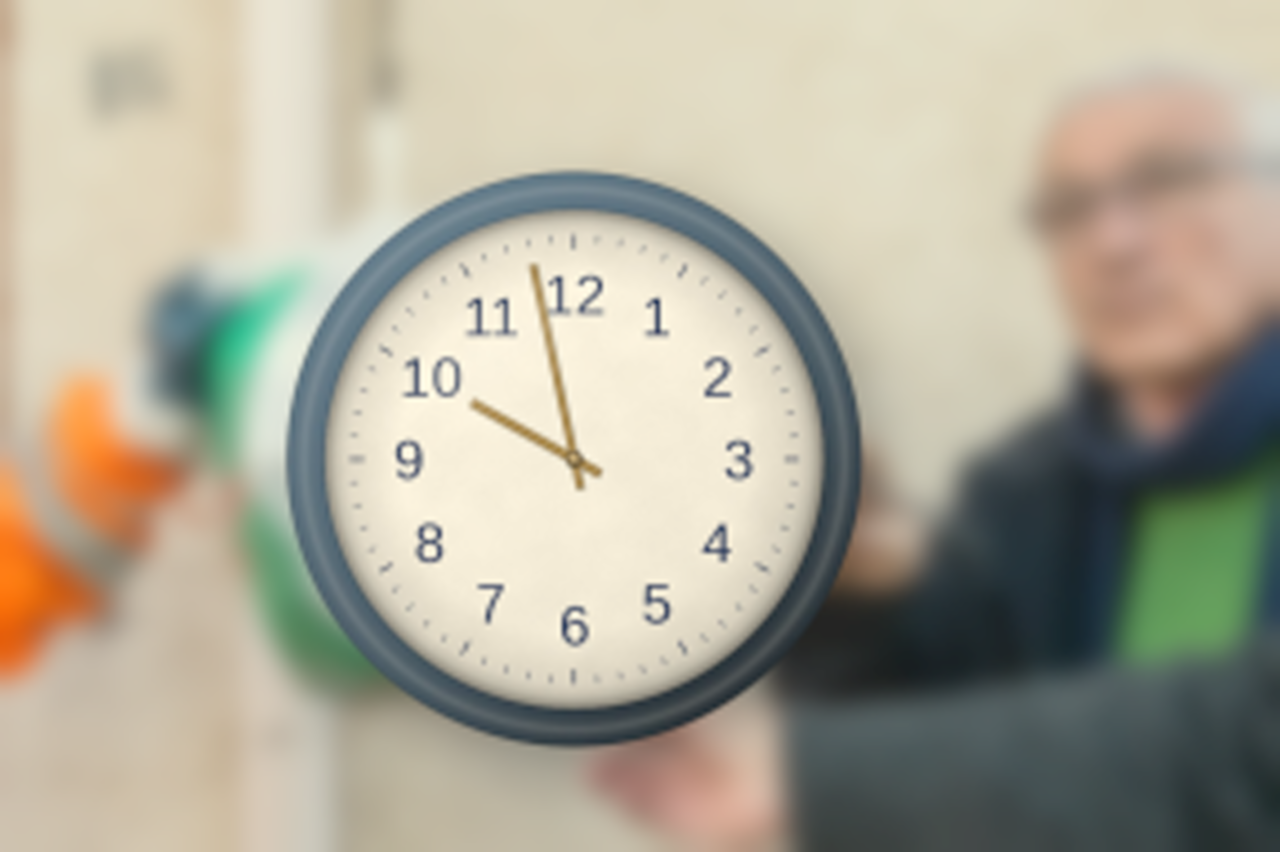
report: 9,58
